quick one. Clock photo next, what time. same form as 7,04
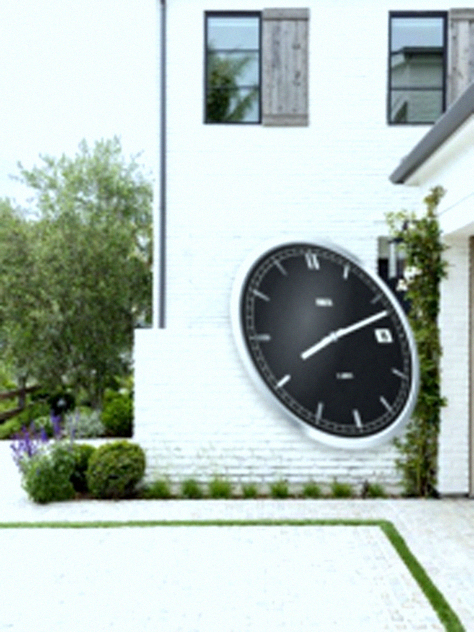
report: 8,12
